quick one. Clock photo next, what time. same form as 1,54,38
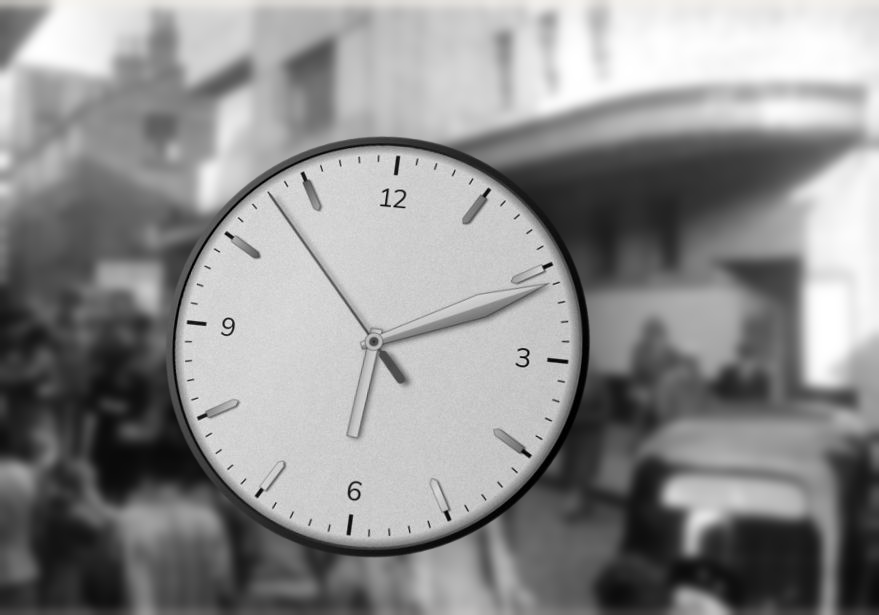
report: 6,10,53
